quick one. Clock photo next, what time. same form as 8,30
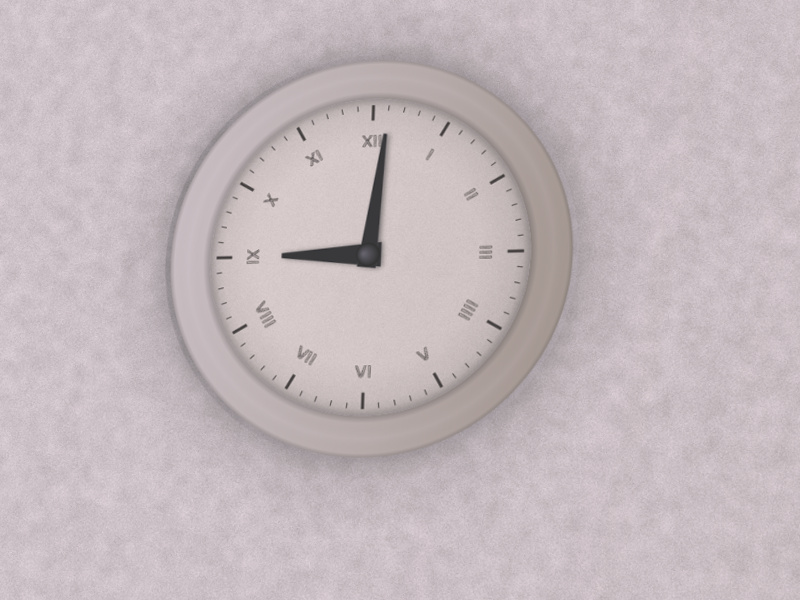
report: 9,01
